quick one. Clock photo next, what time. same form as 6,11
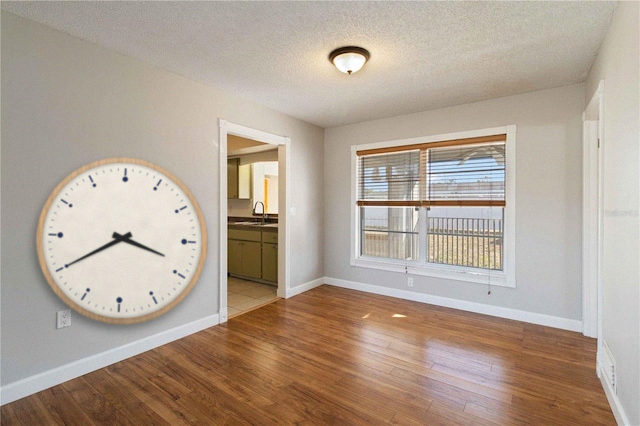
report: 3,40
